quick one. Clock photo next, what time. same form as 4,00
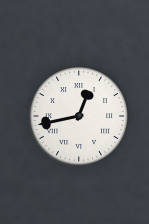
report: 12,43
